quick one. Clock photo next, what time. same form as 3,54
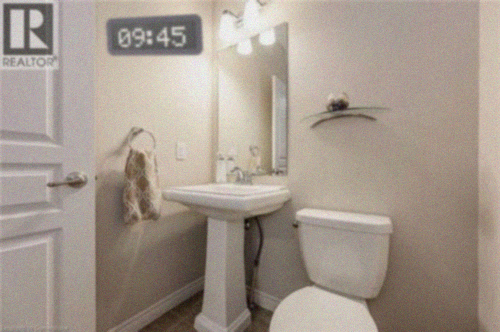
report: 9,45
